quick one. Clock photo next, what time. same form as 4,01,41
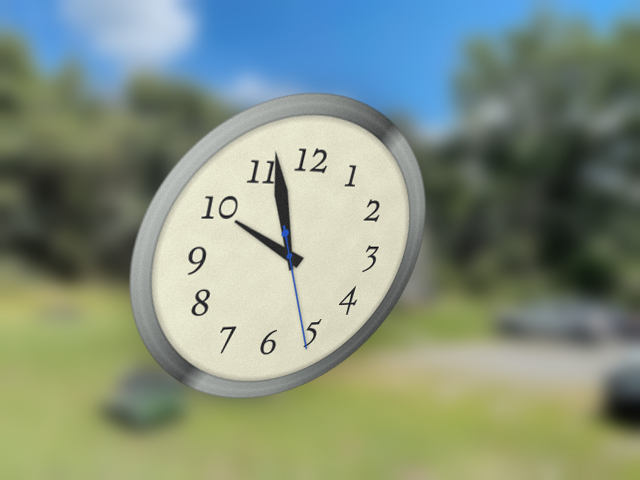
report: 9,56,26
